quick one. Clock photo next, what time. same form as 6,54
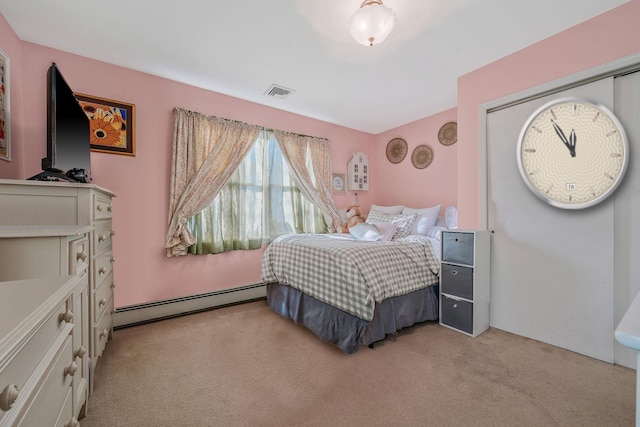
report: 11,54
